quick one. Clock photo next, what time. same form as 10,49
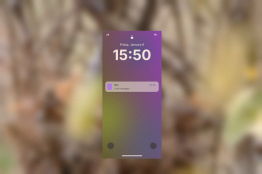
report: 15,50
